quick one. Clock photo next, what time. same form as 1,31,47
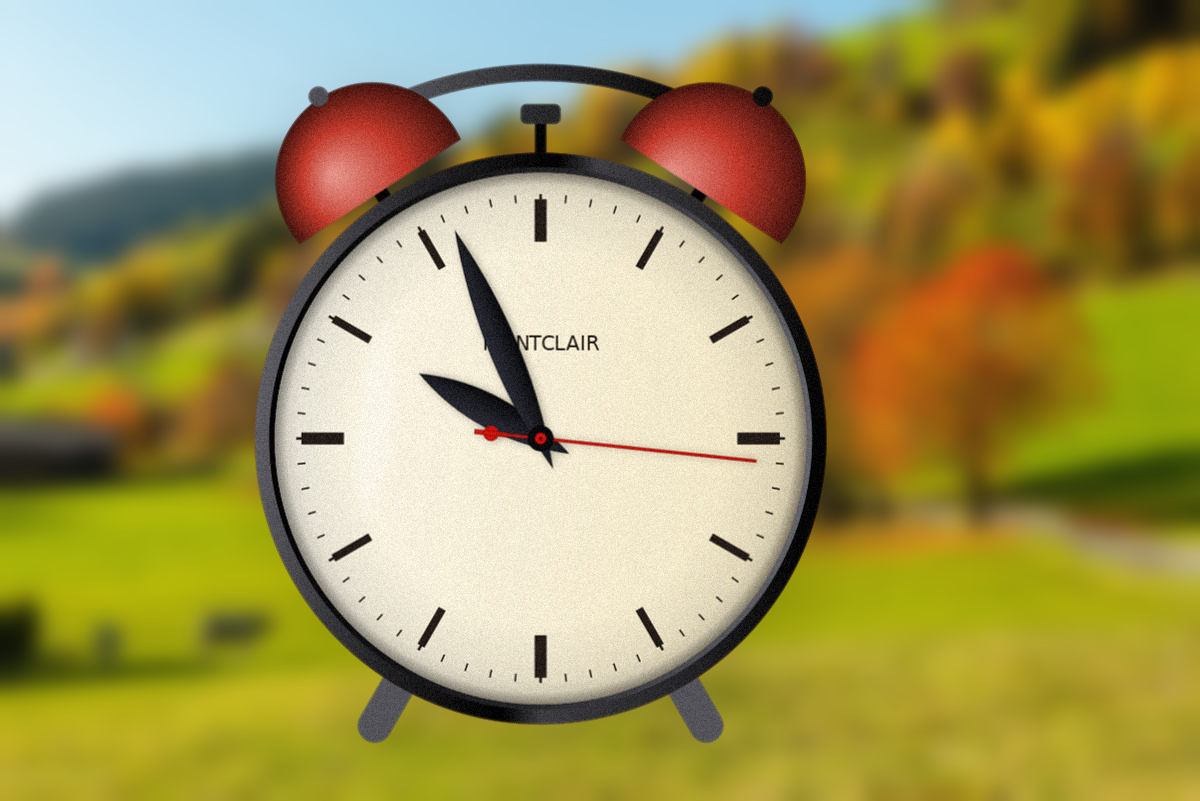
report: 9,56,16
